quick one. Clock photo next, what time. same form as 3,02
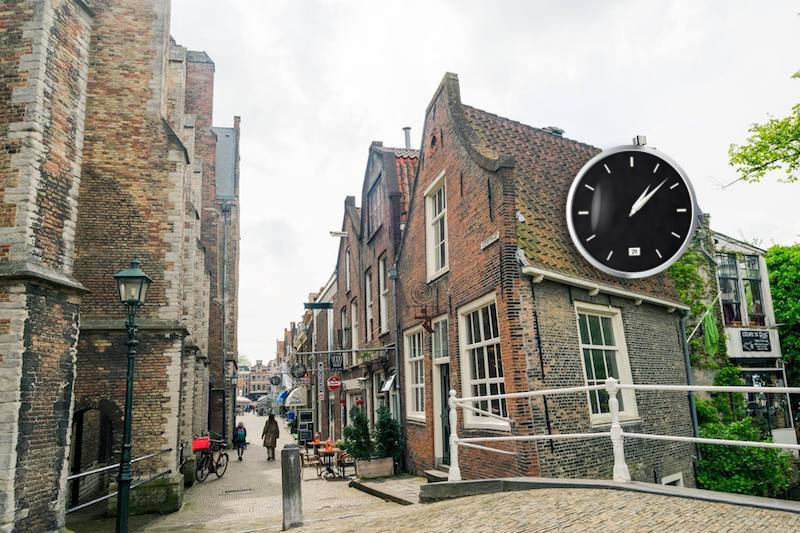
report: 1,08
